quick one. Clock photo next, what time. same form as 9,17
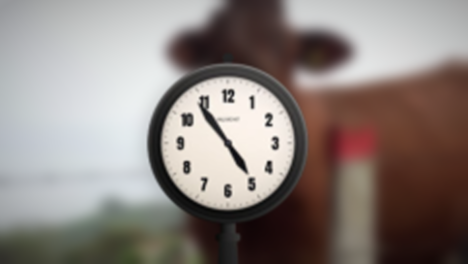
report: 4,54
